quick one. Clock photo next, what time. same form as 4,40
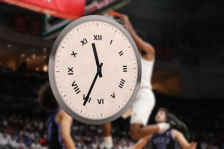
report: 11,35
